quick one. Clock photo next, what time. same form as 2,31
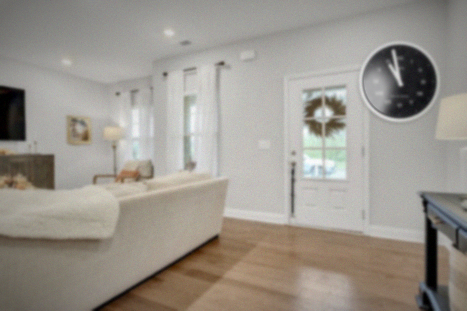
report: 10,58
